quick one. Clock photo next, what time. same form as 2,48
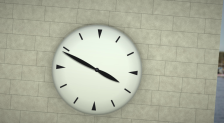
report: 3,49
